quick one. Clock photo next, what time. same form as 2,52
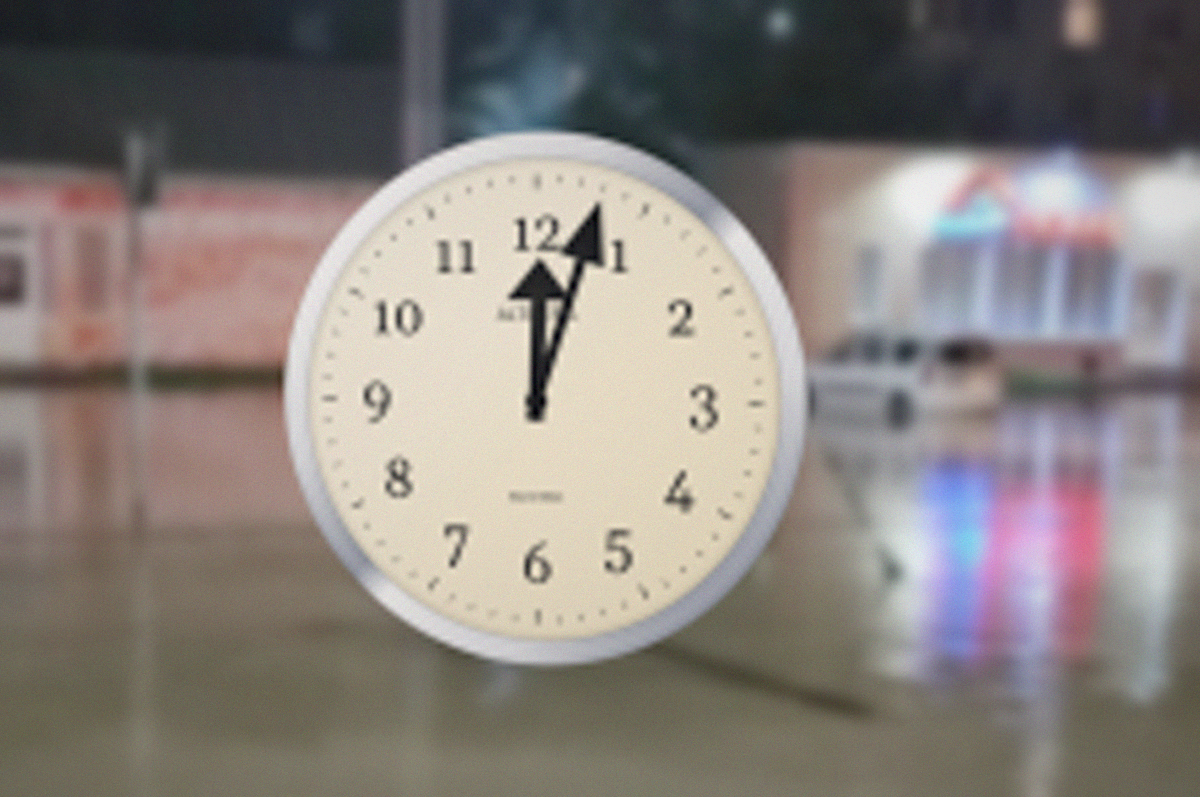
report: 12,03
